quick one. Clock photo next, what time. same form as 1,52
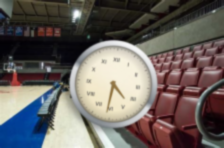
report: 4,31
